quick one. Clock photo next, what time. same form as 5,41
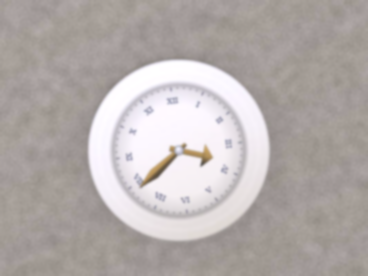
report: 3,39
